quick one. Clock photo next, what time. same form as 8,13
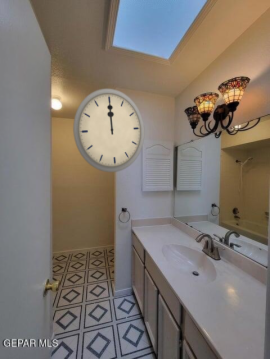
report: 12,00
